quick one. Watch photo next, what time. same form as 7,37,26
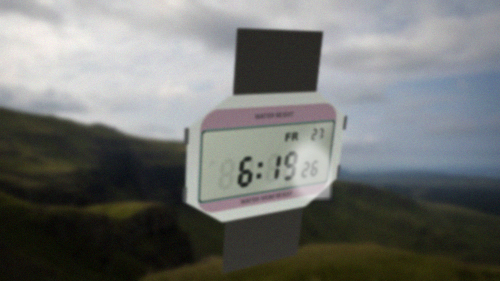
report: 6,19,26
